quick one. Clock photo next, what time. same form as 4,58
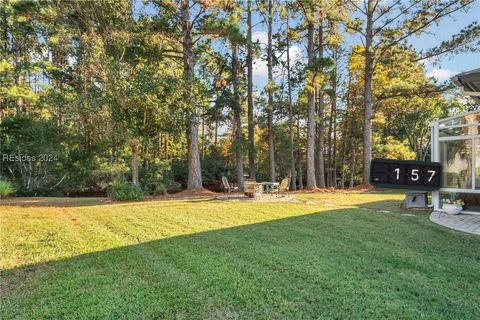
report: 1,57
